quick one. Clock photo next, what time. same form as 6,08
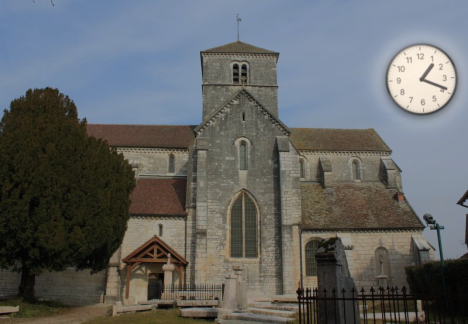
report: 1,19
